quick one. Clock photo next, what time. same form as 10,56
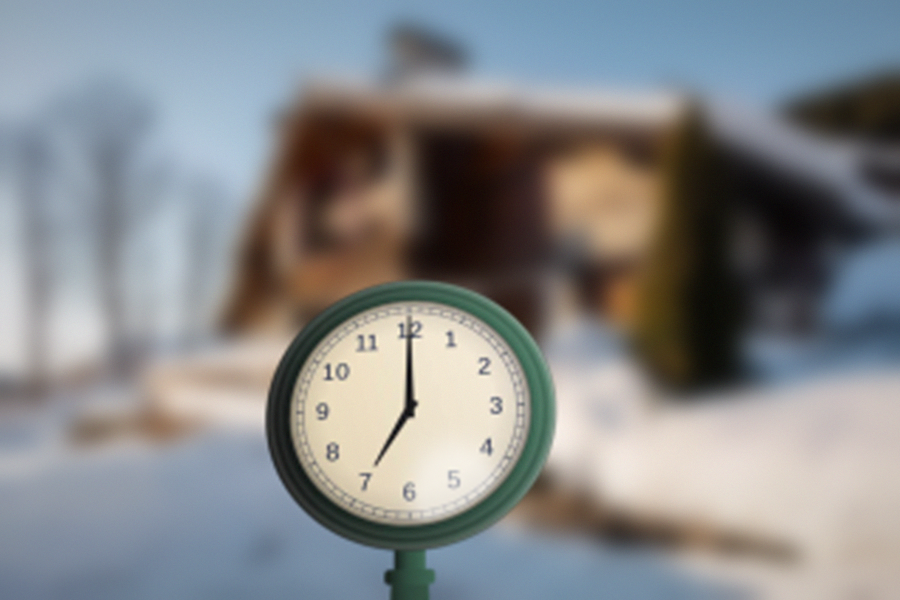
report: 7,00
